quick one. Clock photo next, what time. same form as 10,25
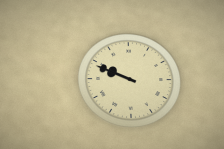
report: 9,49
